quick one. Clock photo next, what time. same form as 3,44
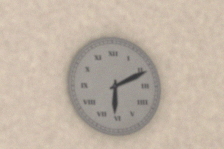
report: 6,11
